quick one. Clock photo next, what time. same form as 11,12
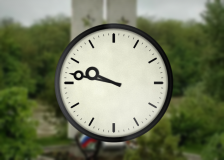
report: 9,47
